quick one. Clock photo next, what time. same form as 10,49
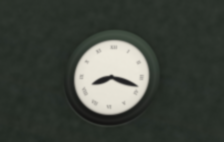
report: 8,18
